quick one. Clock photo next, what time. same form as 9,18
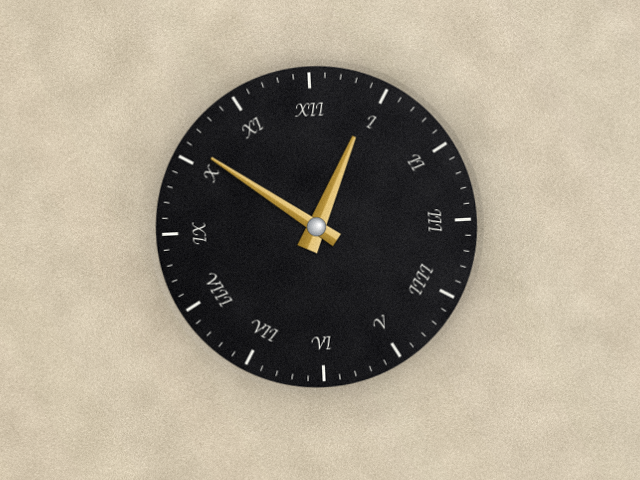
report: 12,51
